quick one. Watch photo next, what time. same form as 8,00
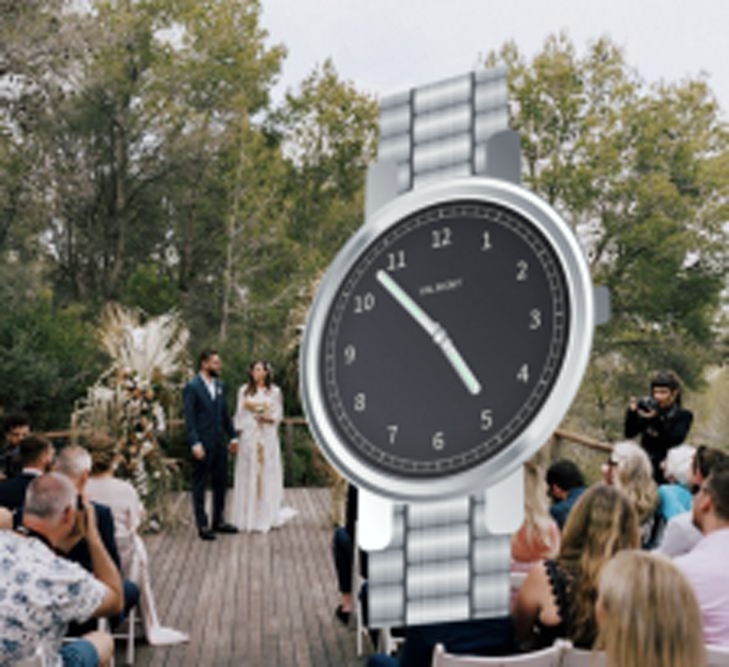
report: 4,53
